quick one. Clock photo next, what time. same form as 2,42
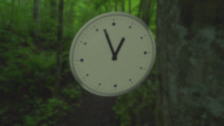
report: 12,57
